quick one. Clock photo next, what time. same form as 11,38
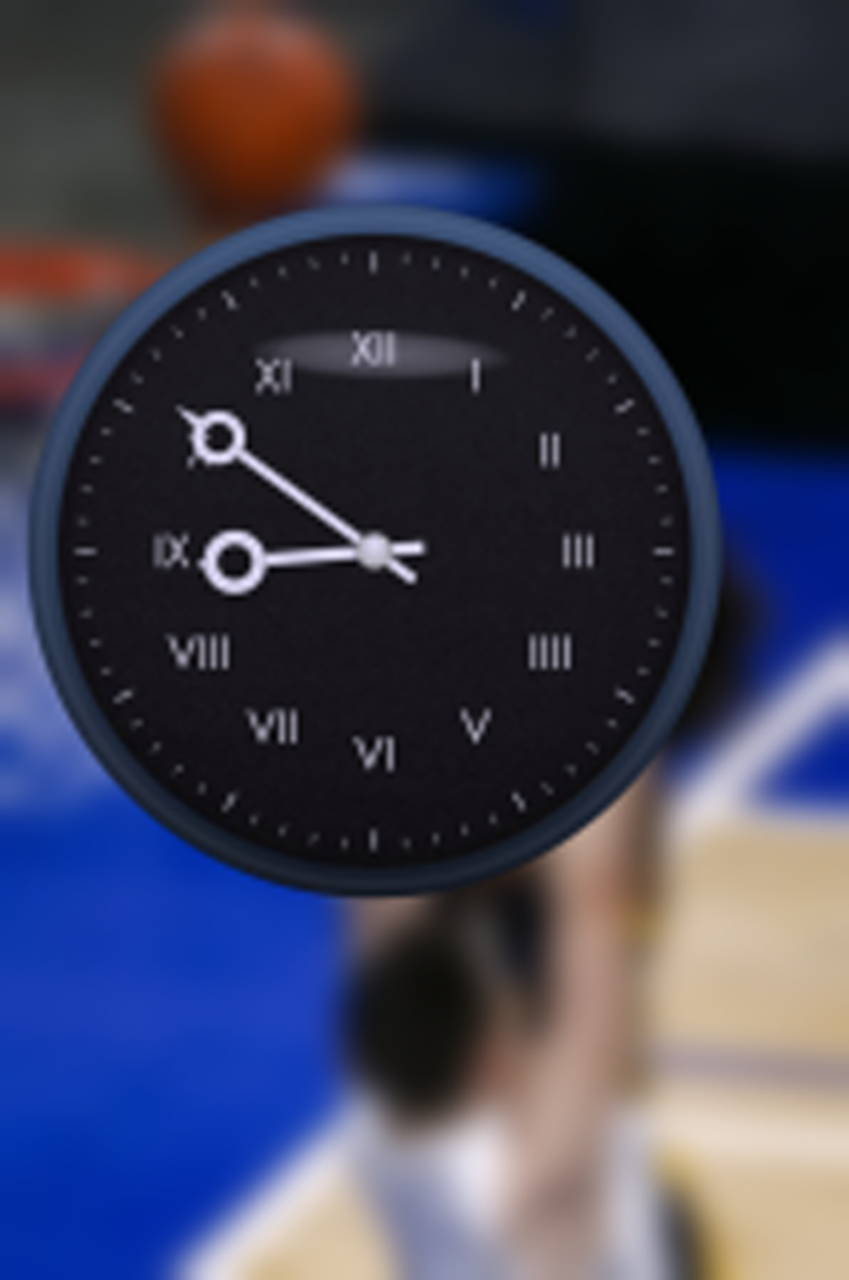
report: 8,51
